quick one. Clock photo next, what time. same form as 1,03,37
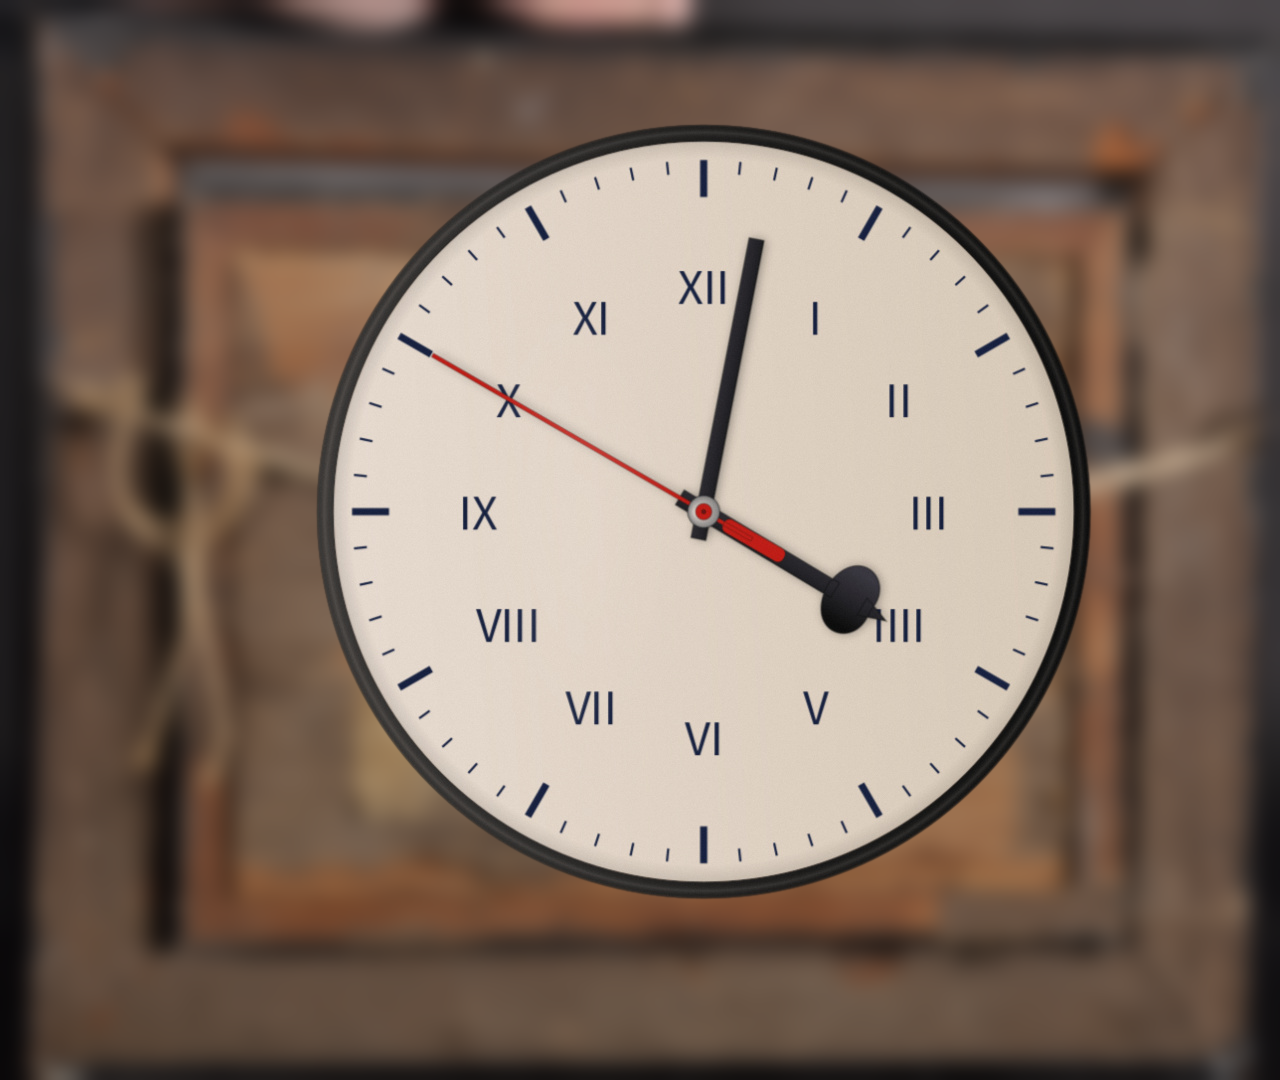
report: 4,01,50
